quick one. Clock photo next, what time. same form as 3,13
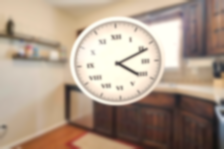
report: 4,11
